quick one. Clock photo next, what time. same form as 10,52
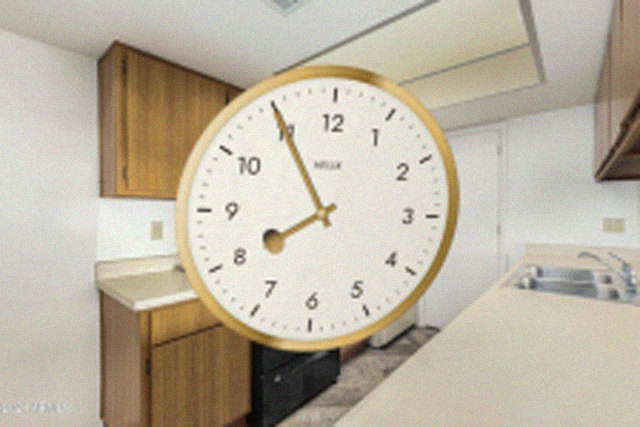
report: 7,55
